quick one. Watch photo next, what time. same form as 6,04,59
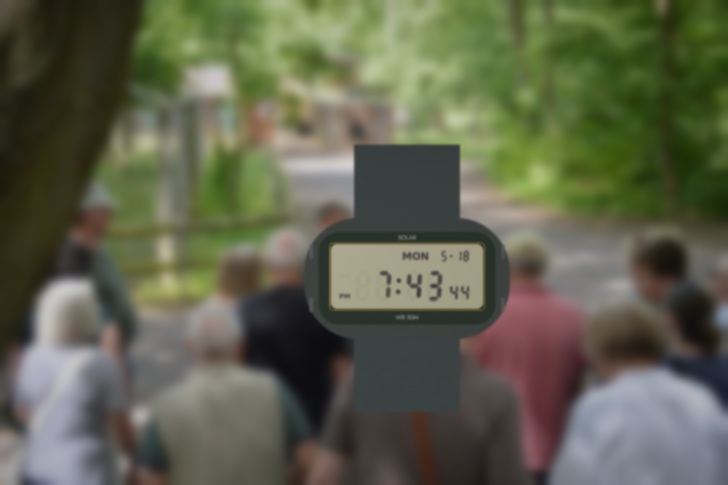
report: 7,43,44
